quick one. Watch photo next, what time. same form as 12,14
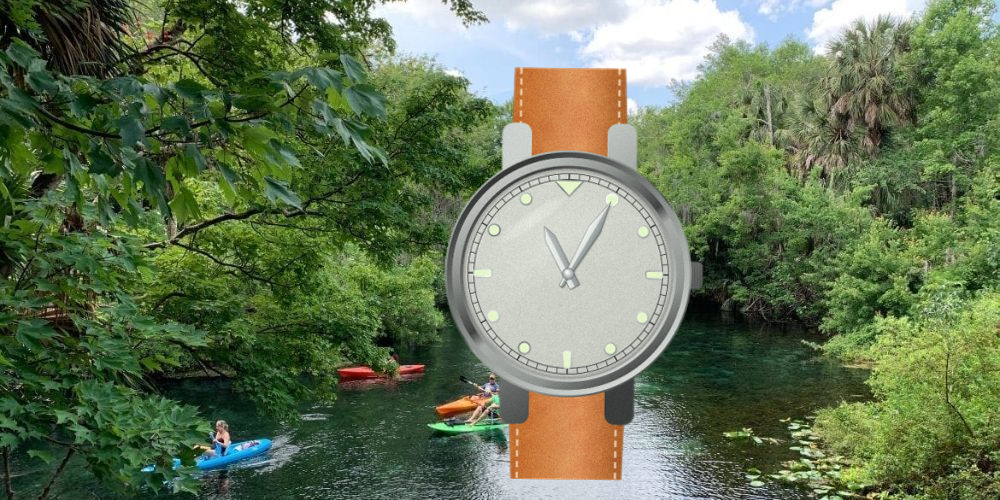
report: 11,05
